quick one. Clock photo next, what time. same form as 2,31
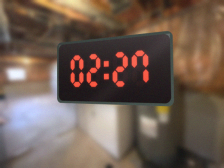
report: 2,27
